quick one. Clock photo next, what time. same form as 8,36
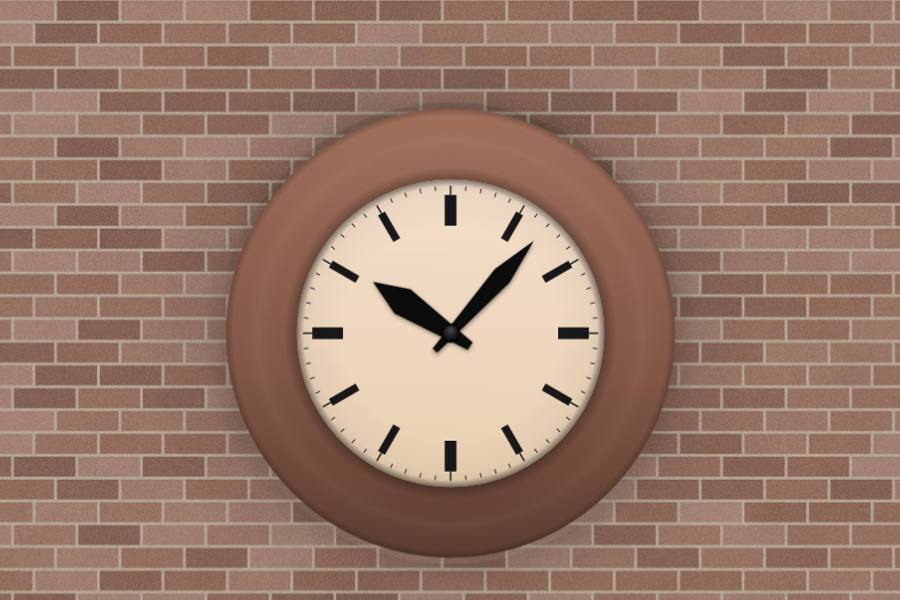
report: 10,07
